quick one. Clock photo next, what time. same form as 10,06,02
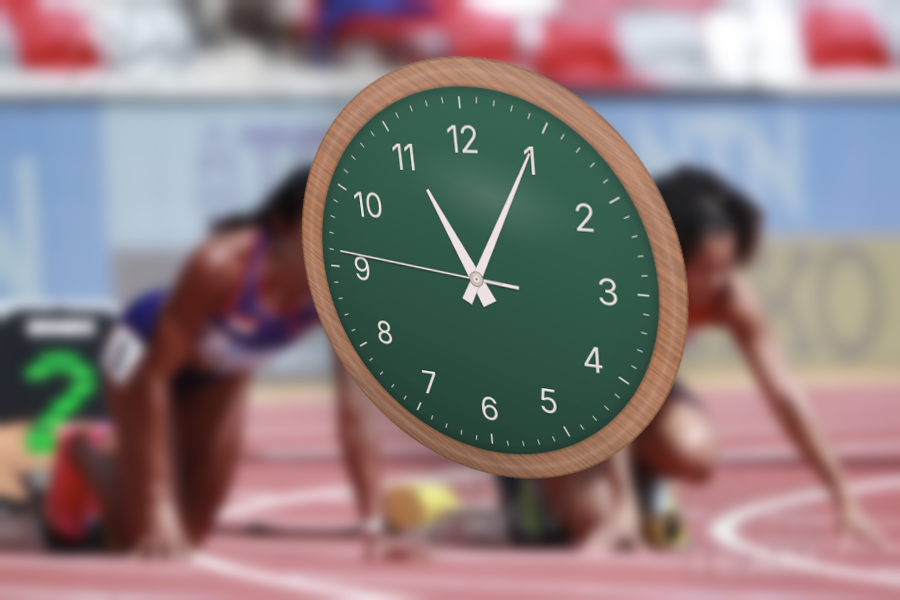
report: 11,04,46
